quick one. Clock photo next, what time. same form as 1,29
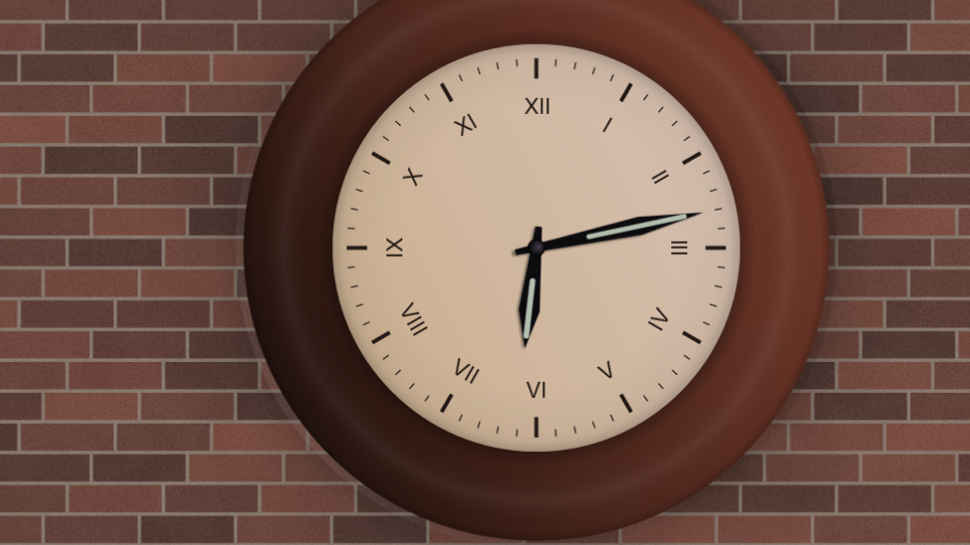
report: 6,13
